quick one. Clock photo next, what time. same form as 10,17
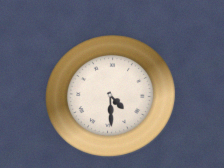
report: 4,29
